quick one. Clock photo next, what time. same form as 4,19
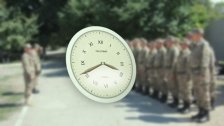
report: 3,41
